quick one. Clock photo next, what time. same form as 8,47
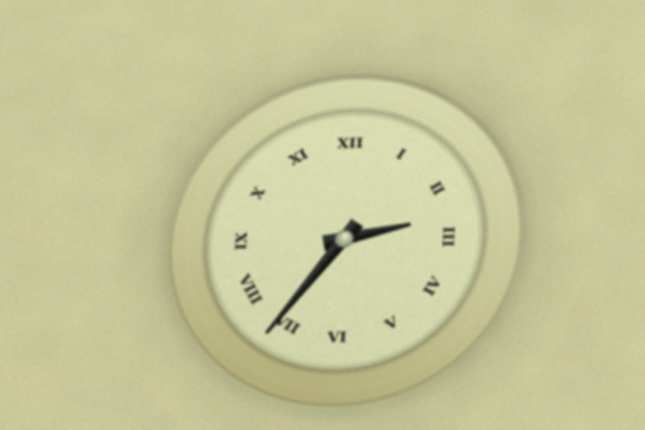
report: 2,36
